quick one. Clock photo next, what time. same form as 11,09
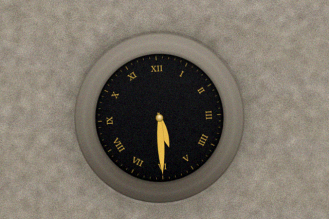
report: 5,30
